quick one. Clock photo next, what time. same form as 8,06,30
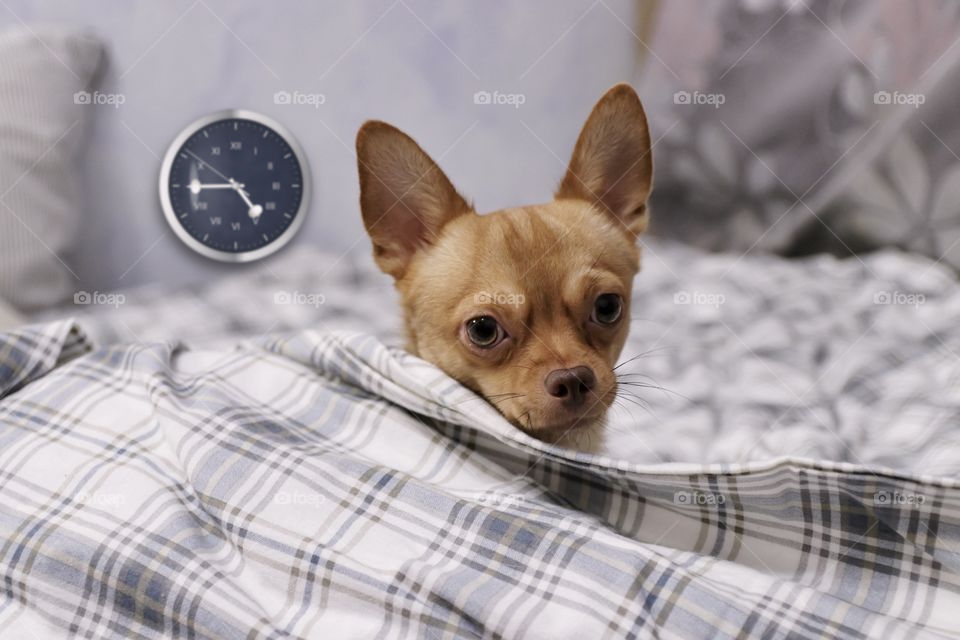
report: 4,44,51
